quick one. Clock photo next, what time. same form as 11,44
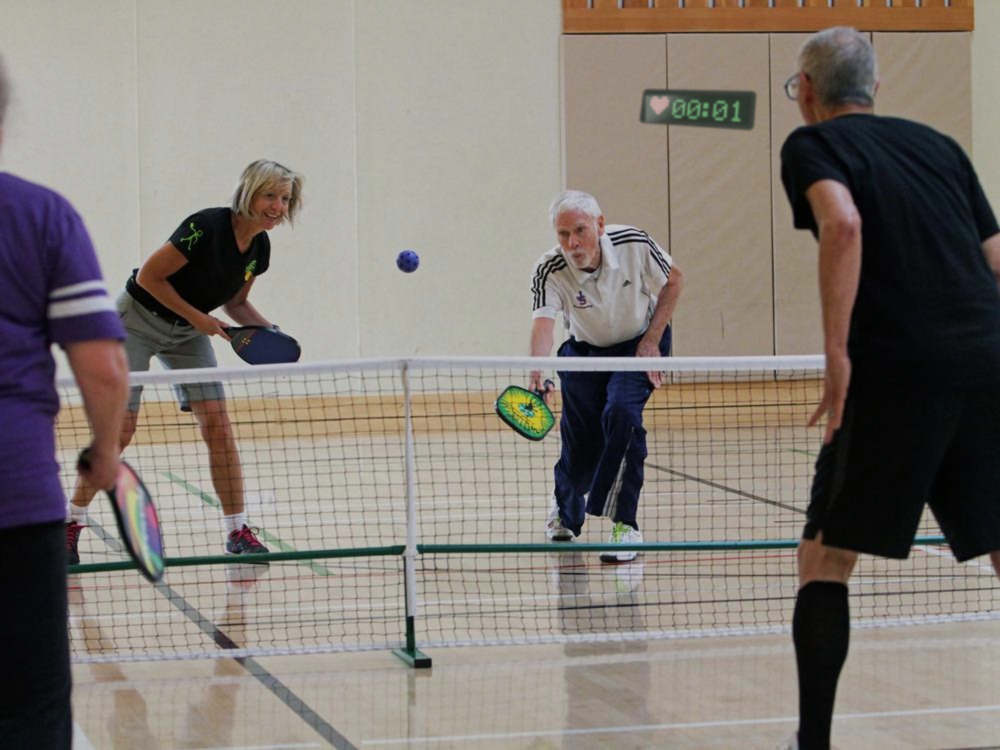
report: 0,01
